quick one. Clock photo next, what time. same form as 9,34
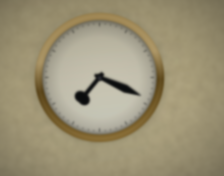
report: 7,19
